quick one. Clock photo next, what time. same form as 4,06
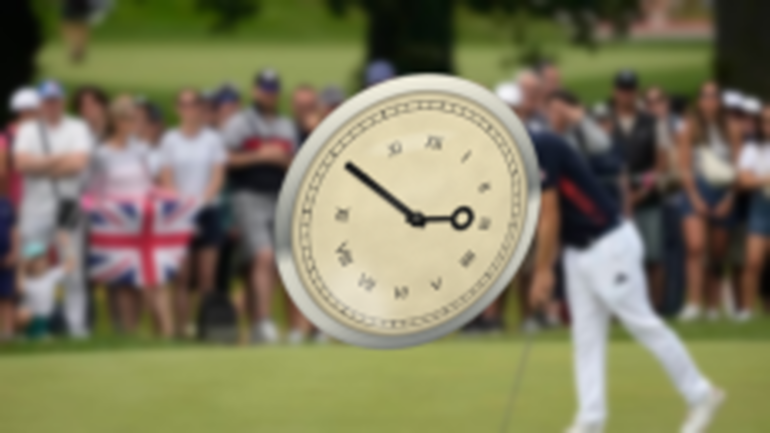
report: 2,50
